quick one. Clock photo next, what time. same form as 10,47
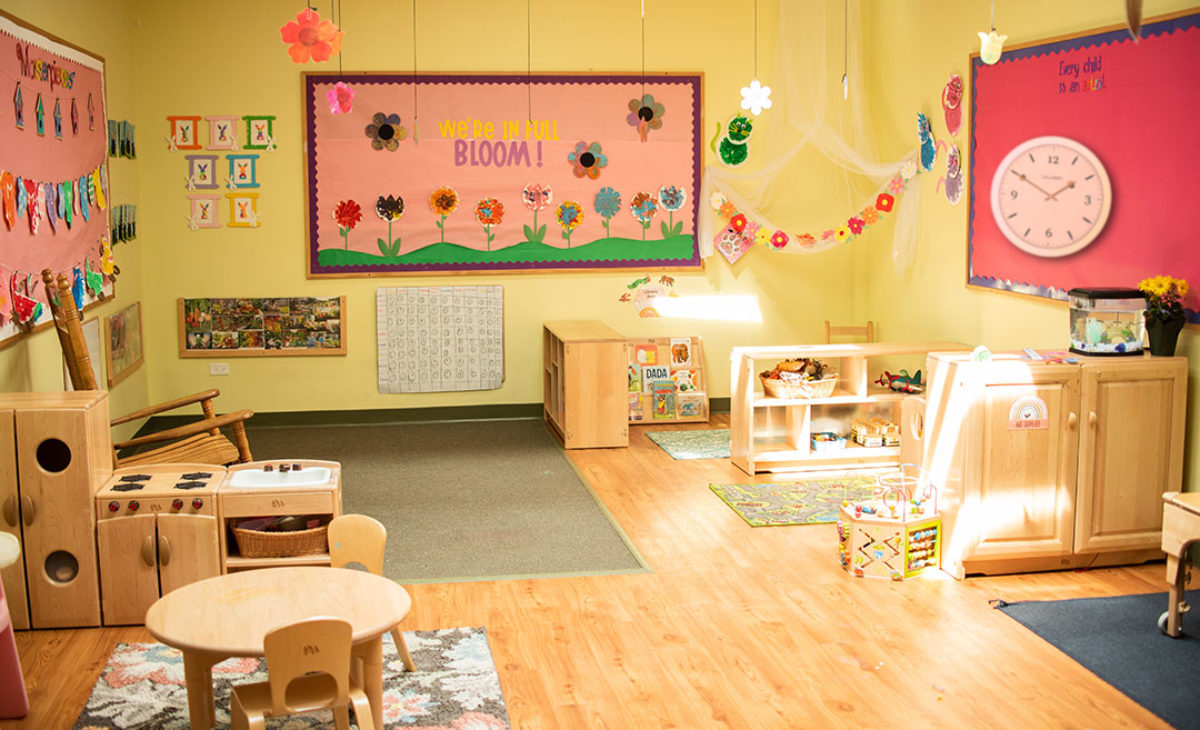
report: 1,50
